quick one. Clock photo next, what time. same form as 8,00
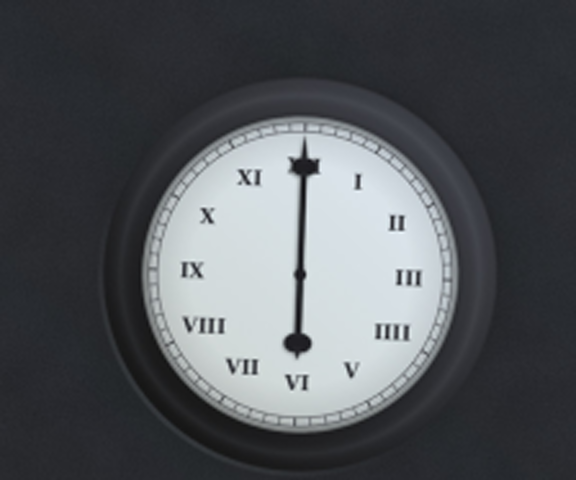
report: 6,00
